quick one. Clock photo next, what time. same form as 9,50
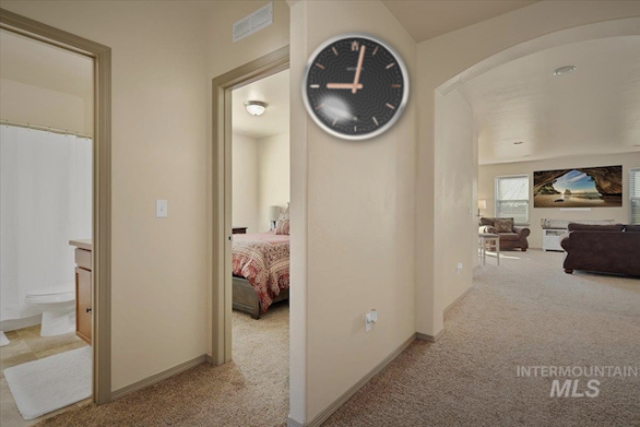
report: 9,02
